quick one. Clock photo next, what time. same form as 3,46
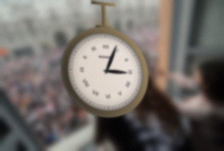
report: 3,04
